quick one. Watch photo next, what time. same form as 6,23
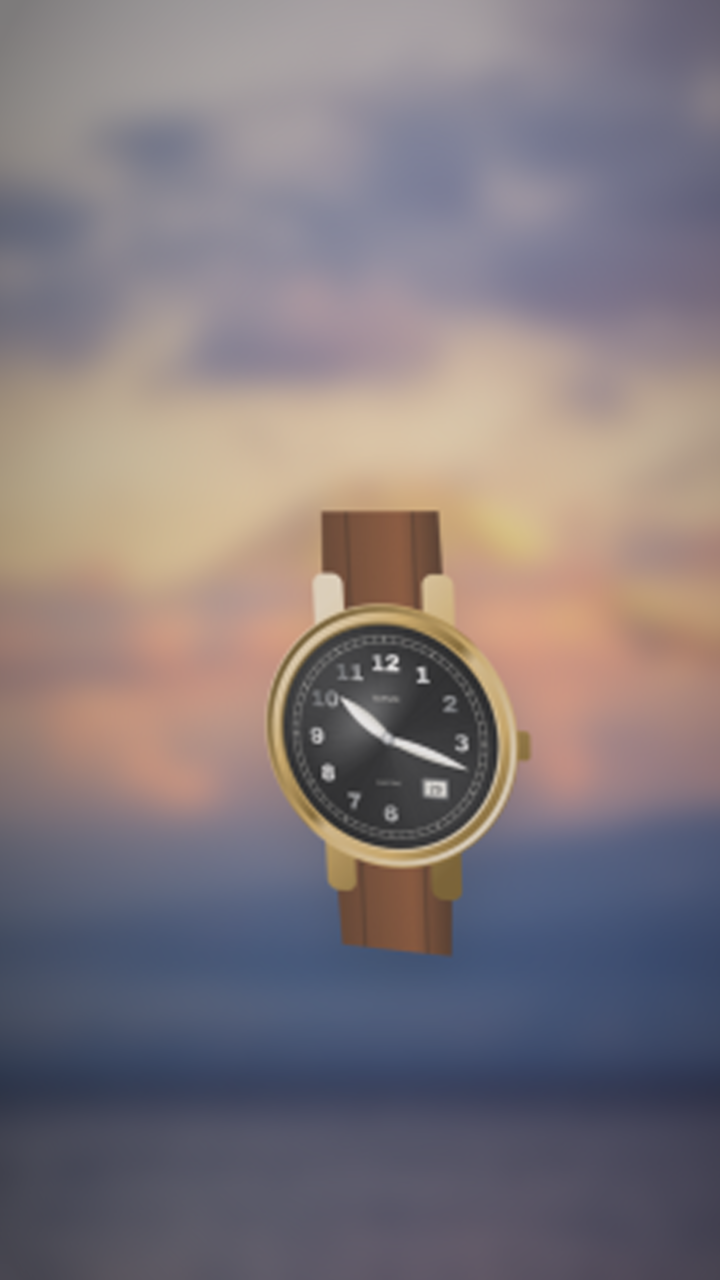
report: 10,18
